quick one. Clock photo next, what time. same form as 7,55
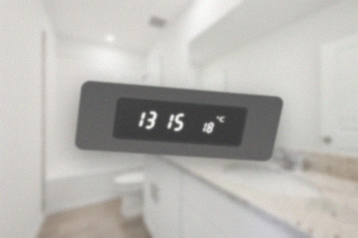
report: 13,15
